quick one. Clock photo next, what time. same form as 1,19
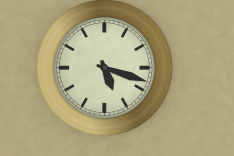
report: 5,18
